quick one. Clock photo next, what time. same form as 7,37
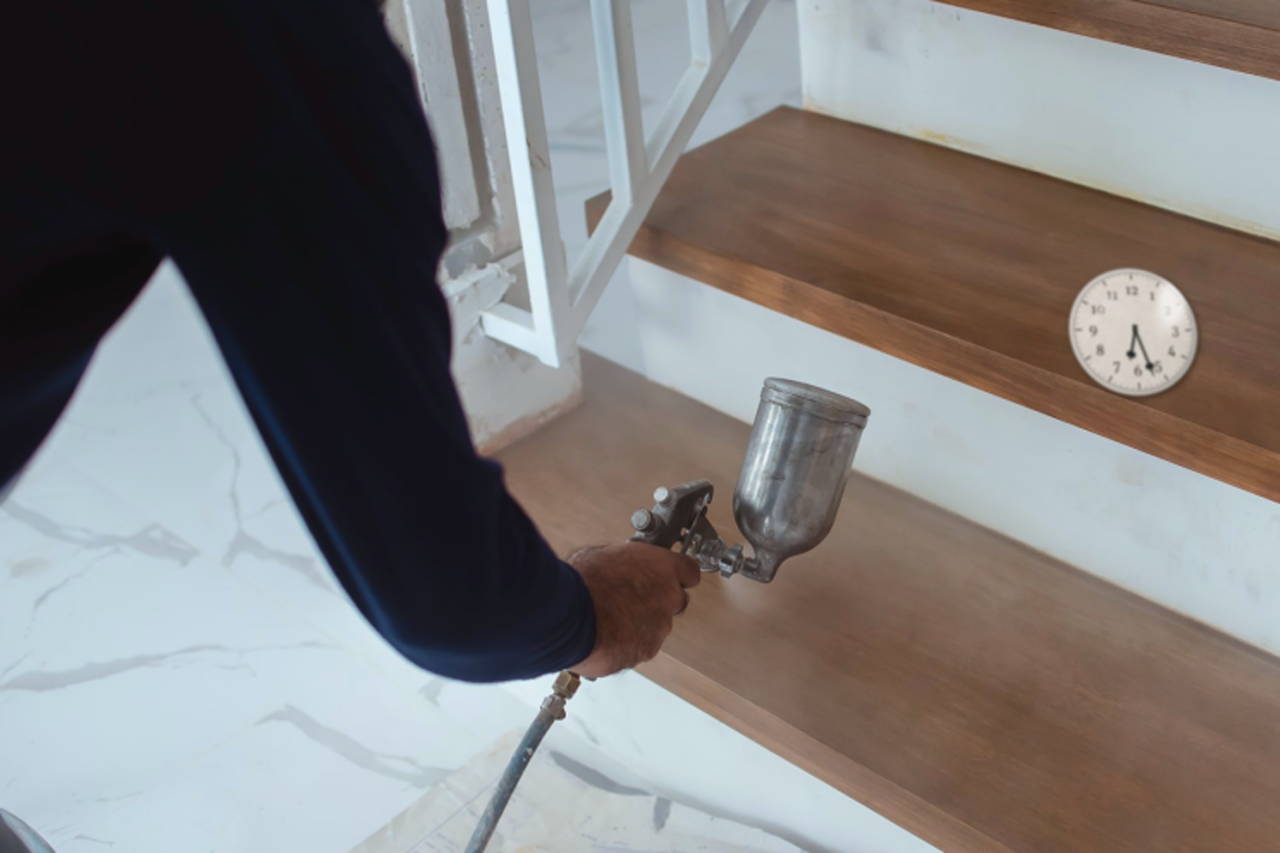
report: 6,27
